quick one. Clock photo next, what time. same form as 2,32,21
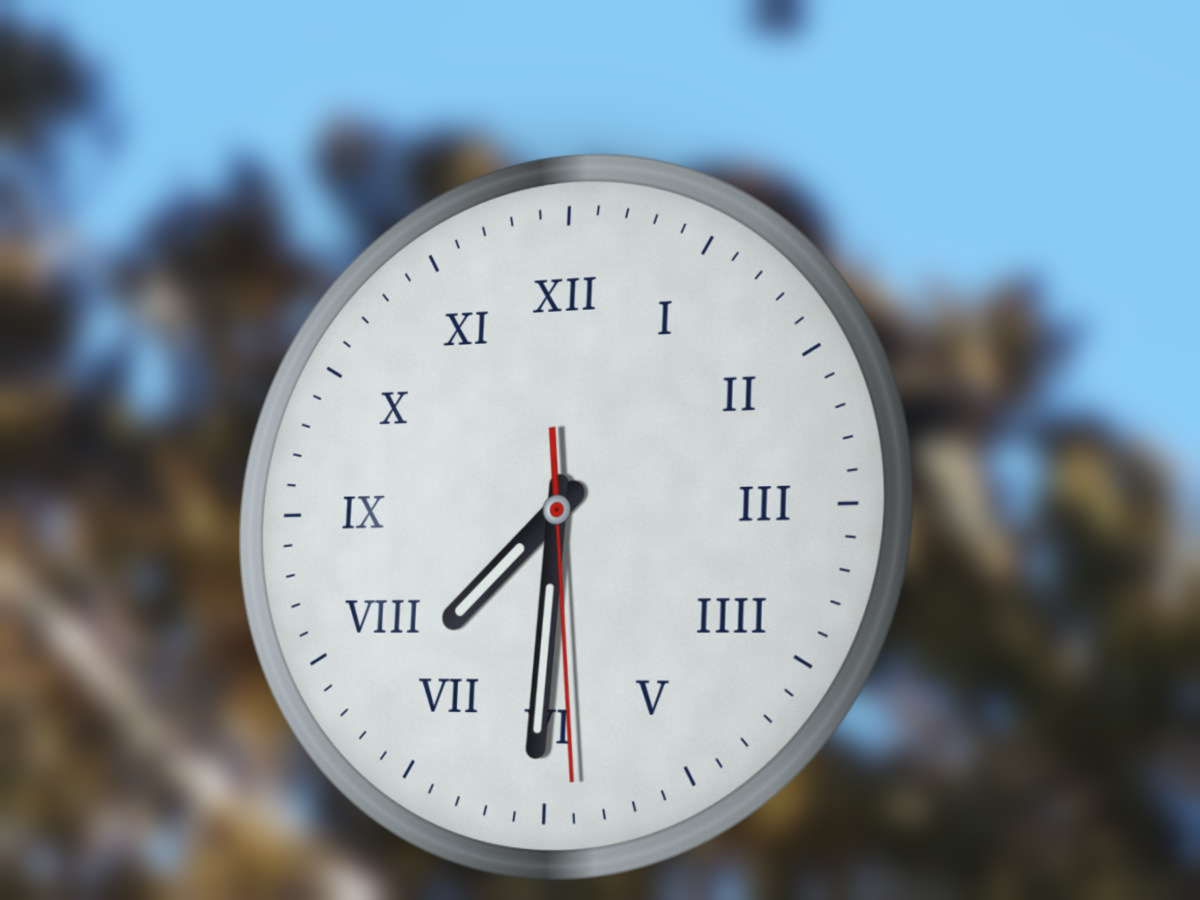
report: 7,30,29
